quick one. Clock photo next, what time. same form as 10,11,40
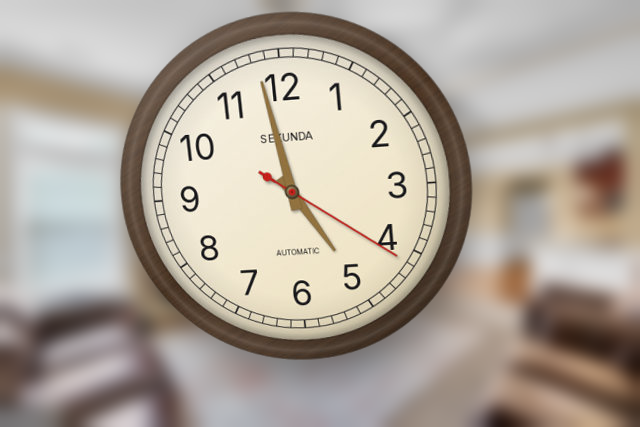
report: 4,58,21
